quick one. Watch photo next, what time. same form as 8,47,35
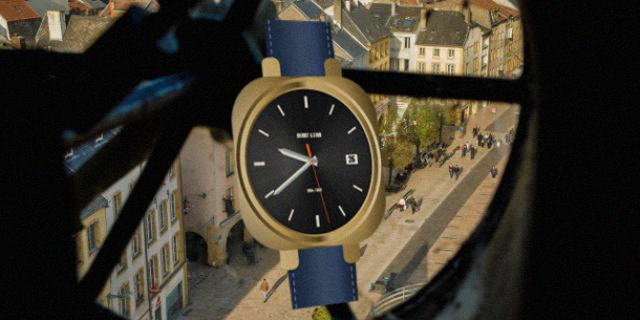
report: 9,39,28
